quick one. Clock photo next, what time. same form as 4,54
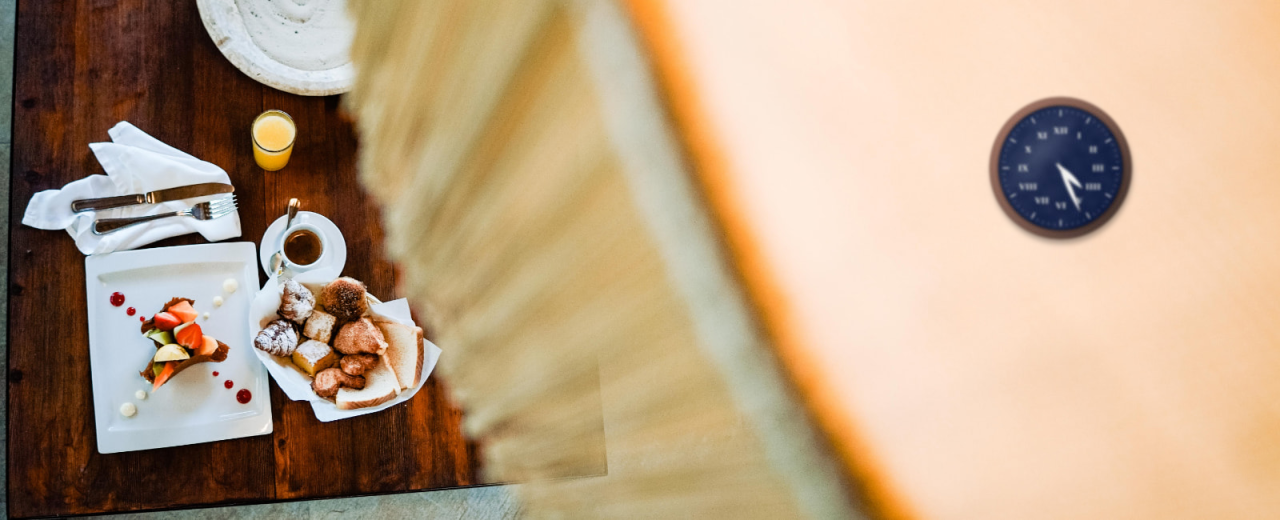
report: 4,26
